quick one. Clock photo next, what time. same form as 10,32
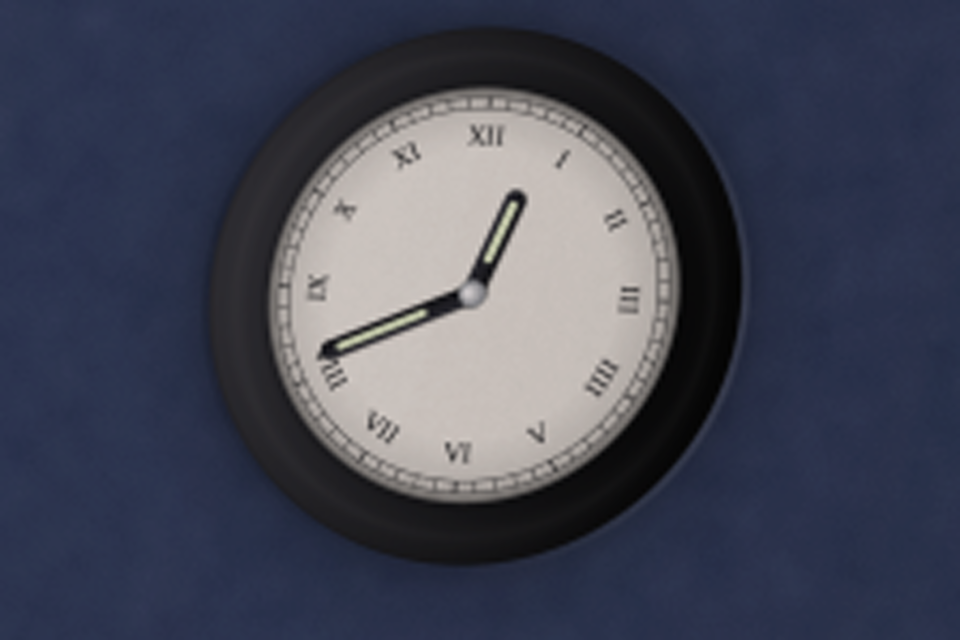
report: 12,41
